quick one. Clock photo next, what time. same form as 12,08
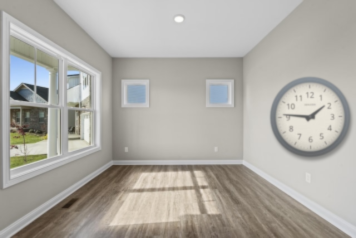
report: 1,46
